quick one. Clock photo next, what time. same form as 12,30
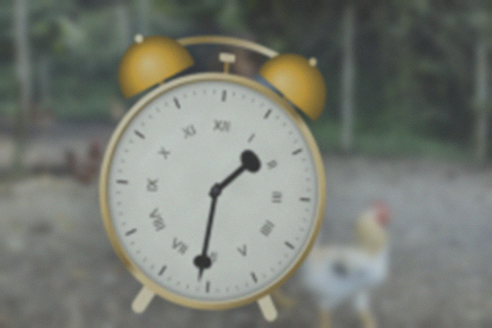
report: 1,31
